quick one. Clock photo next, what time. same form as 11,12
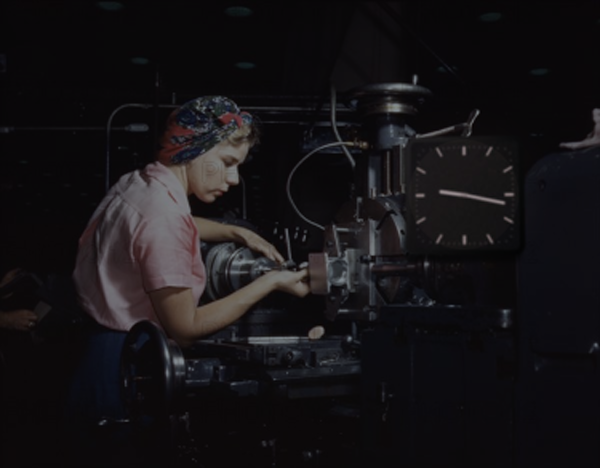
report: 9,17
